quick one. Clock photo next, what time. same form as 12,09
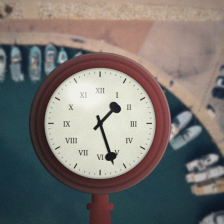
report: 1,27
